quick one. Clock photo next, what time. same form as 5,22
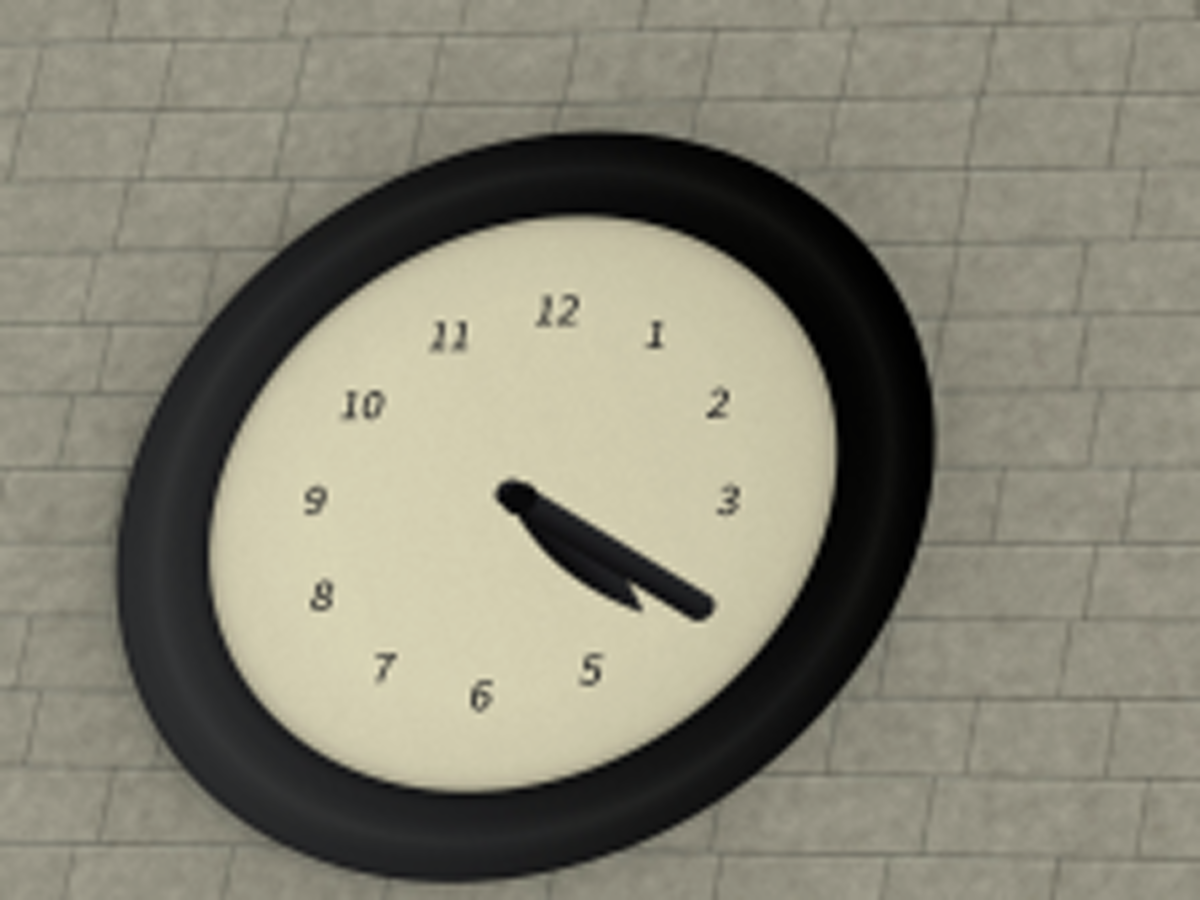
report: 4,20
